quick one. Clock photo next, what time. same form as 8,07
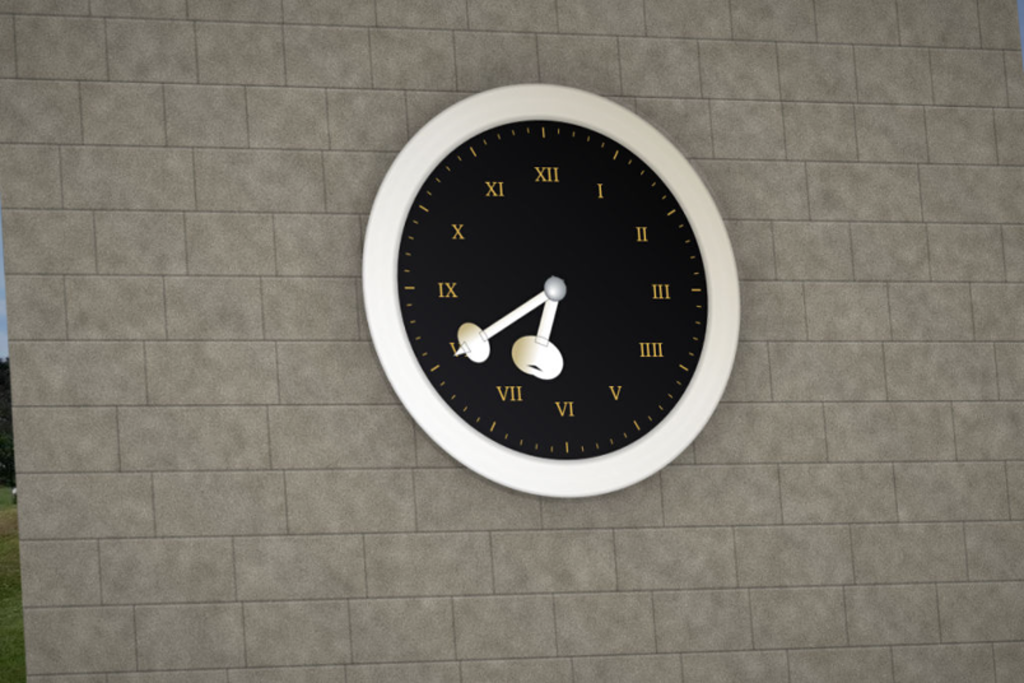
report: 6,40
